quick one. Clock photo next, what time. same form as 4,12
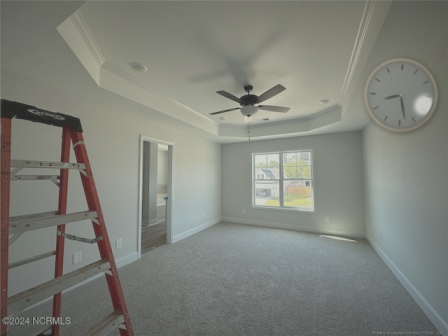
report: 8,28
